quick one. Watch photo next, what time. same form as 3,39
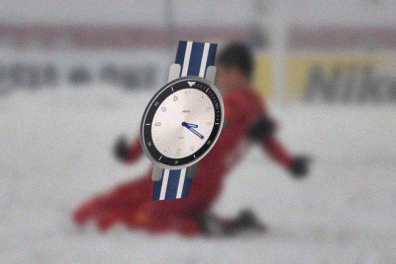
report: 3,20
